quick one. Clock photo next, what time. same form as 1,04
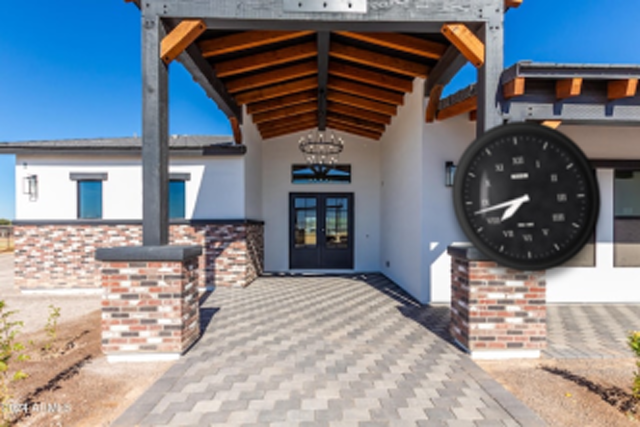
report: 7,43
